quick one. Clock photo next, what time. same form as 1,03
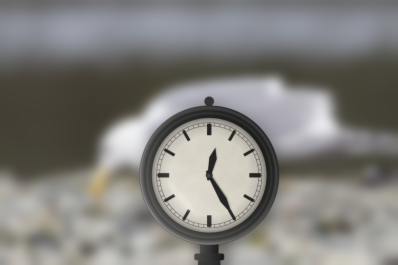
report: 12,25
